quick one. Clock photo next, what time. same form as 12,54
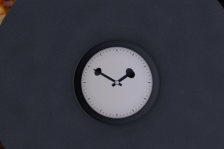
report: 1,50
